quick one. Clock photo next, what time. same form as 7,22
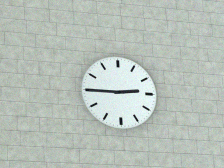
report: 2,45
